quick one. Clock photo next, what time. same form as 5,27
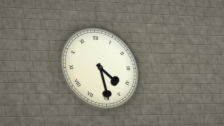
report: 4,29
